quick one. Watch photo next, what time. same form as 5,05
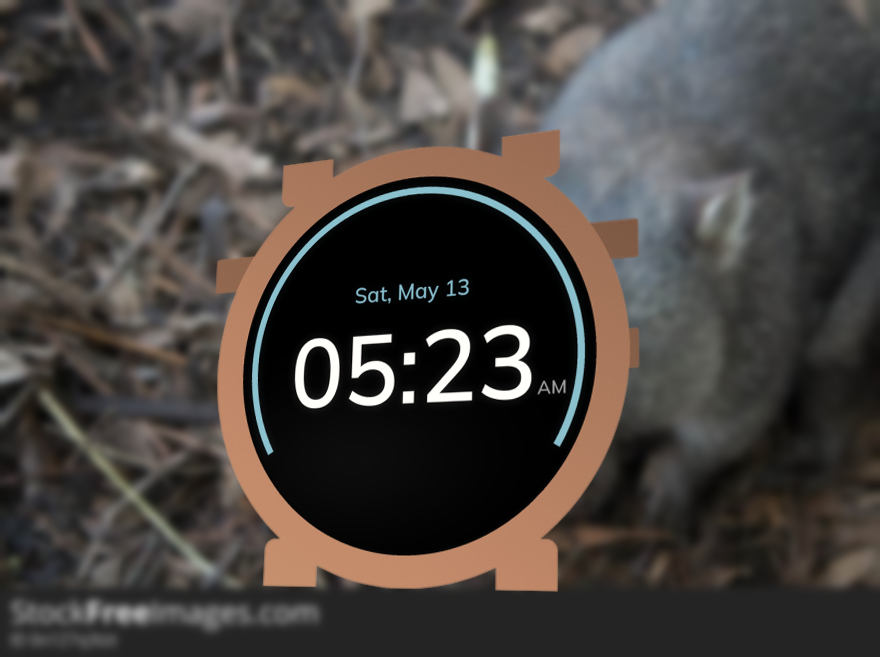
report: 5,23
